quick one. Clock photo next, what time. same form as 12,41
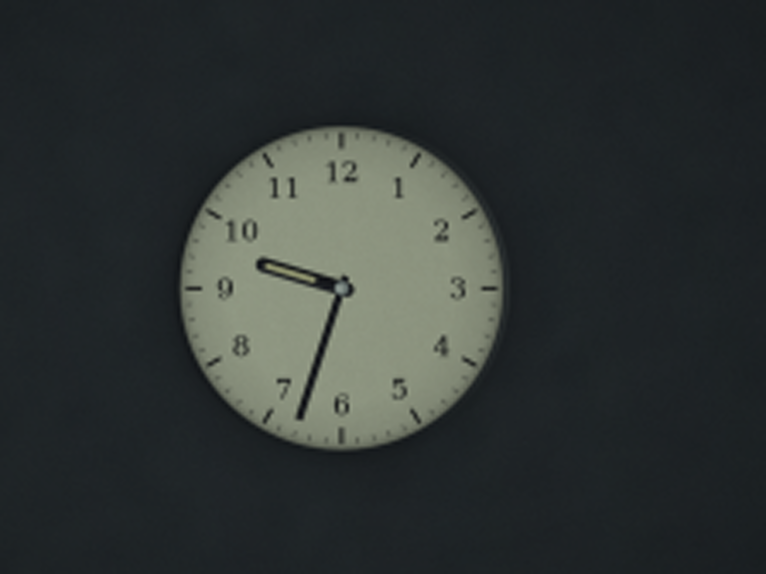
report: 9,33
